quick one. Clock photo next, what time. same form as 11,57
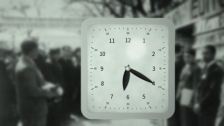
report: 6,20
